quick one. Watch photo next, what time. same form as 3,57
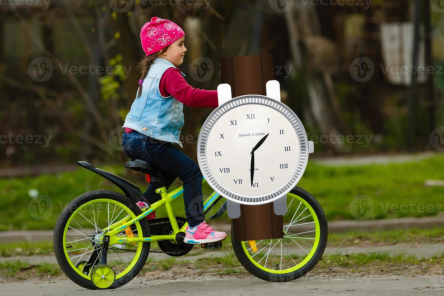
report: 1,31
